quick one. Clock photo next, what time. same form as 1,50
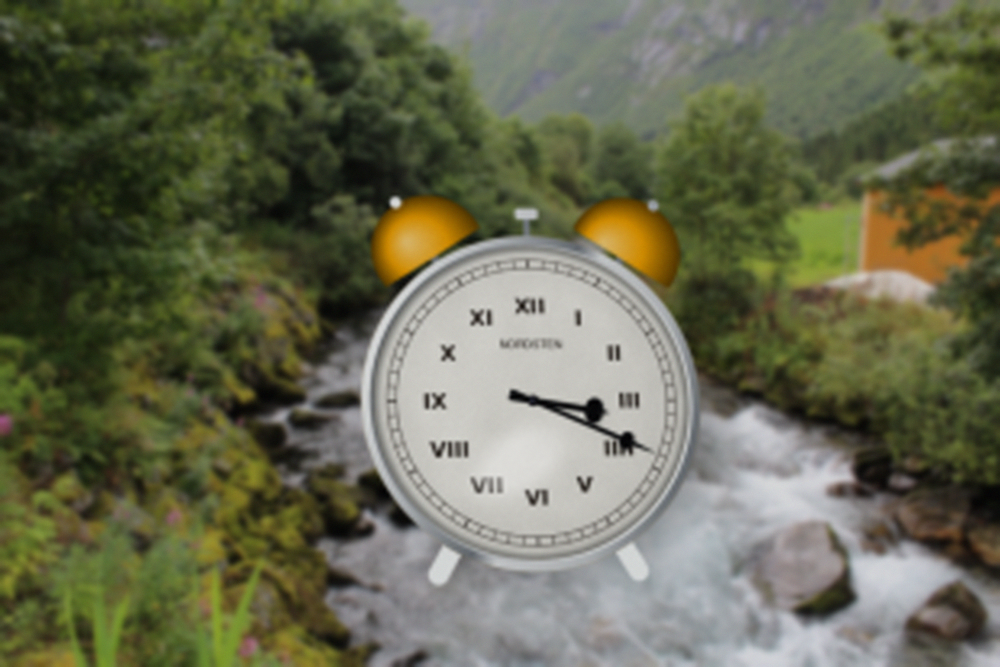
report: 3,19
